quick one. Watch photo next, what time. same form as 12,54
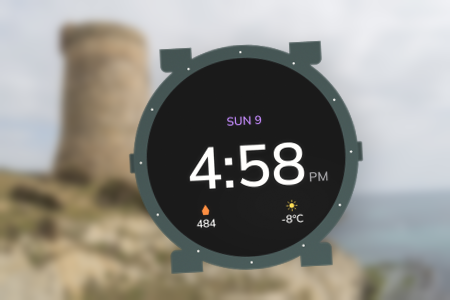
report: 4,58
